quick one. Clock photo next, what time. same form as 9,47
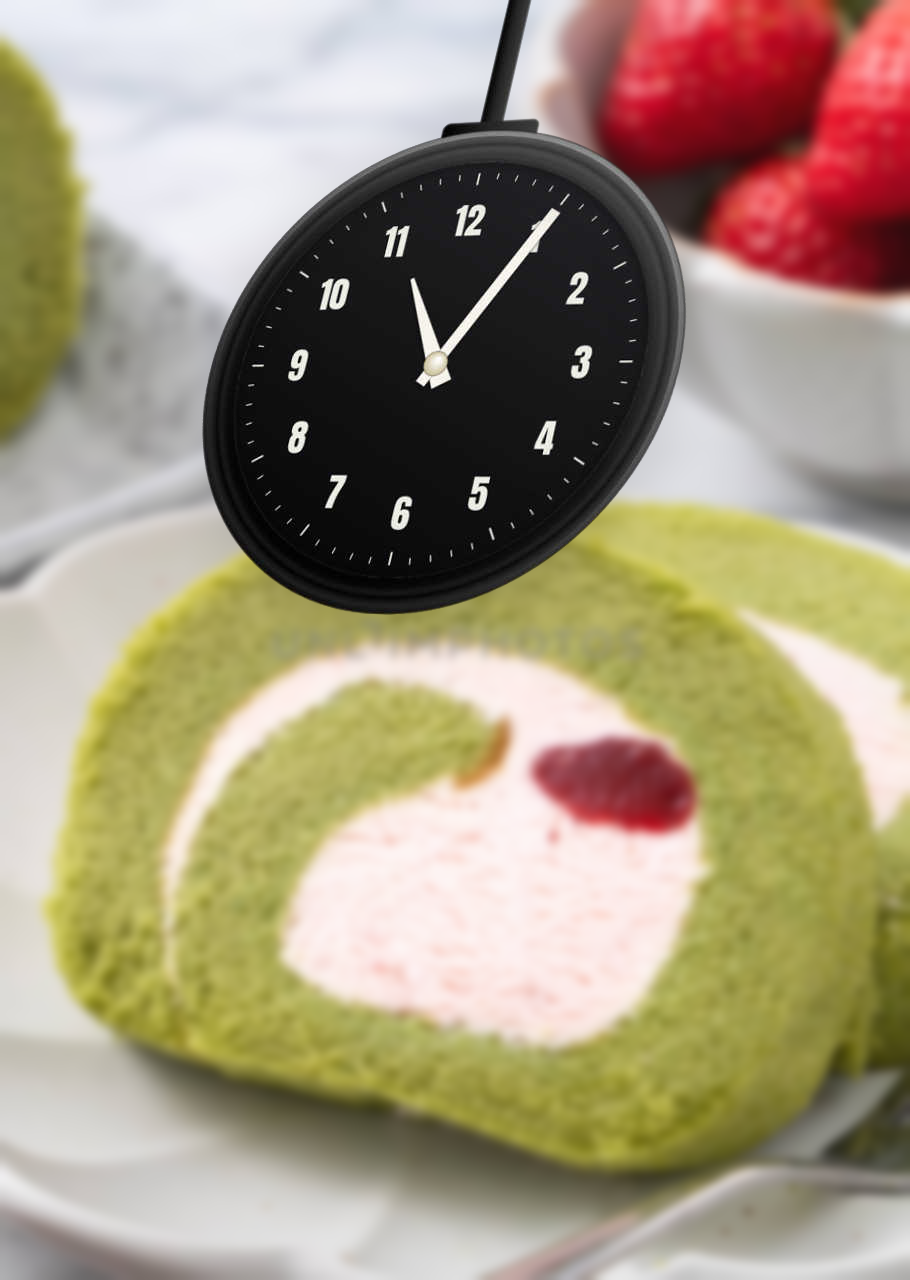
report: 11,05
